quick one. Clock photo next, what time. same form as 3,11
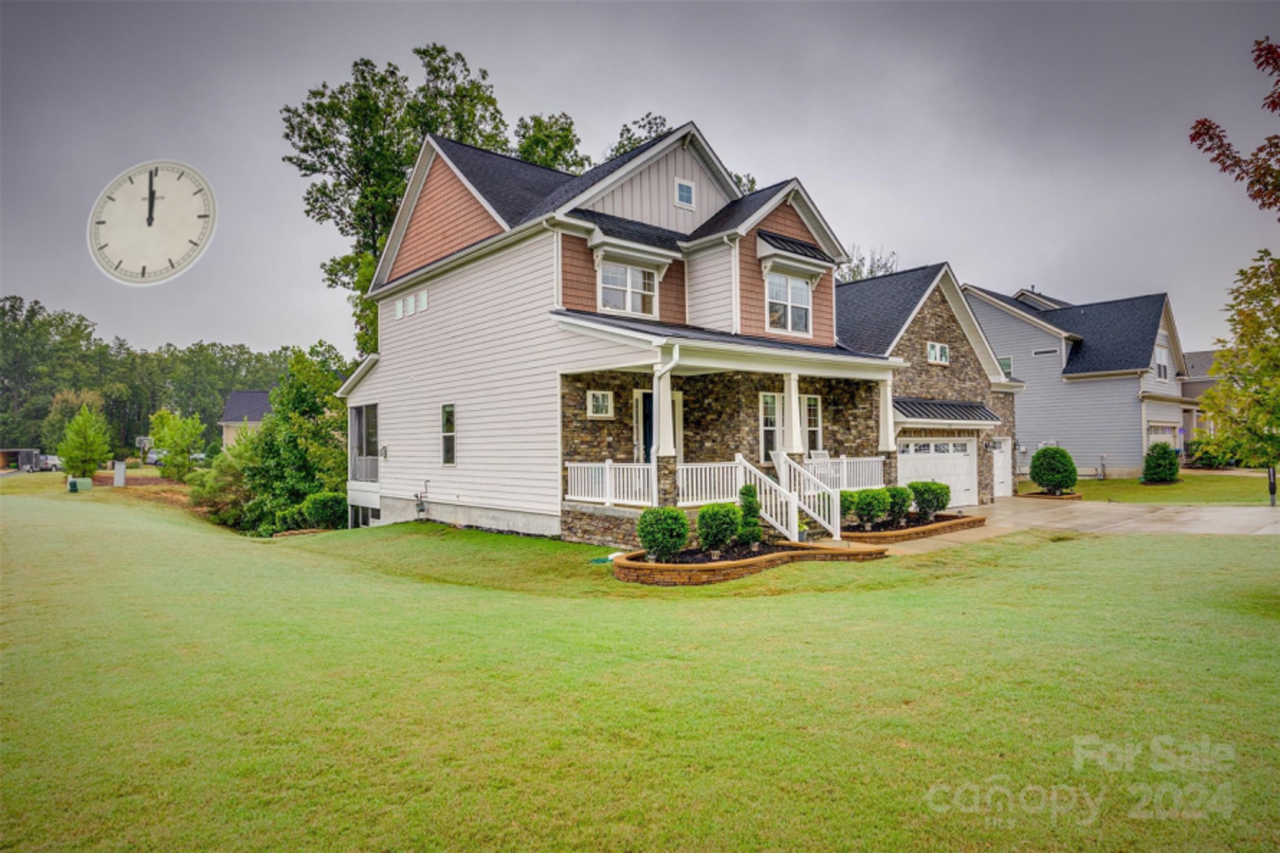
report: 11,59
